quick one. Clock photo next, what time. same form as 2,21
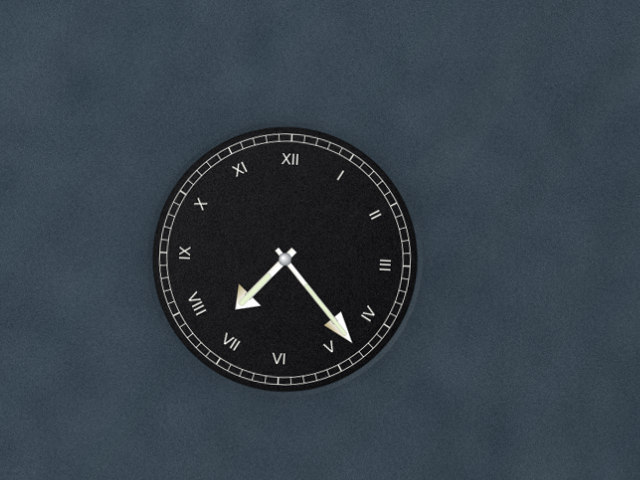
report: 7,23
